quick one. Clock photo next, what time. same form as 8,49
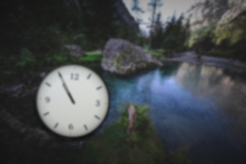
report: 10,55
